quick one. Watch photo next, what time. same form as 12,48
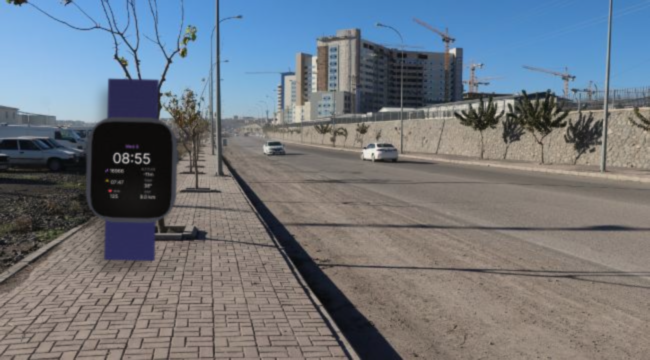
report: 8,55
